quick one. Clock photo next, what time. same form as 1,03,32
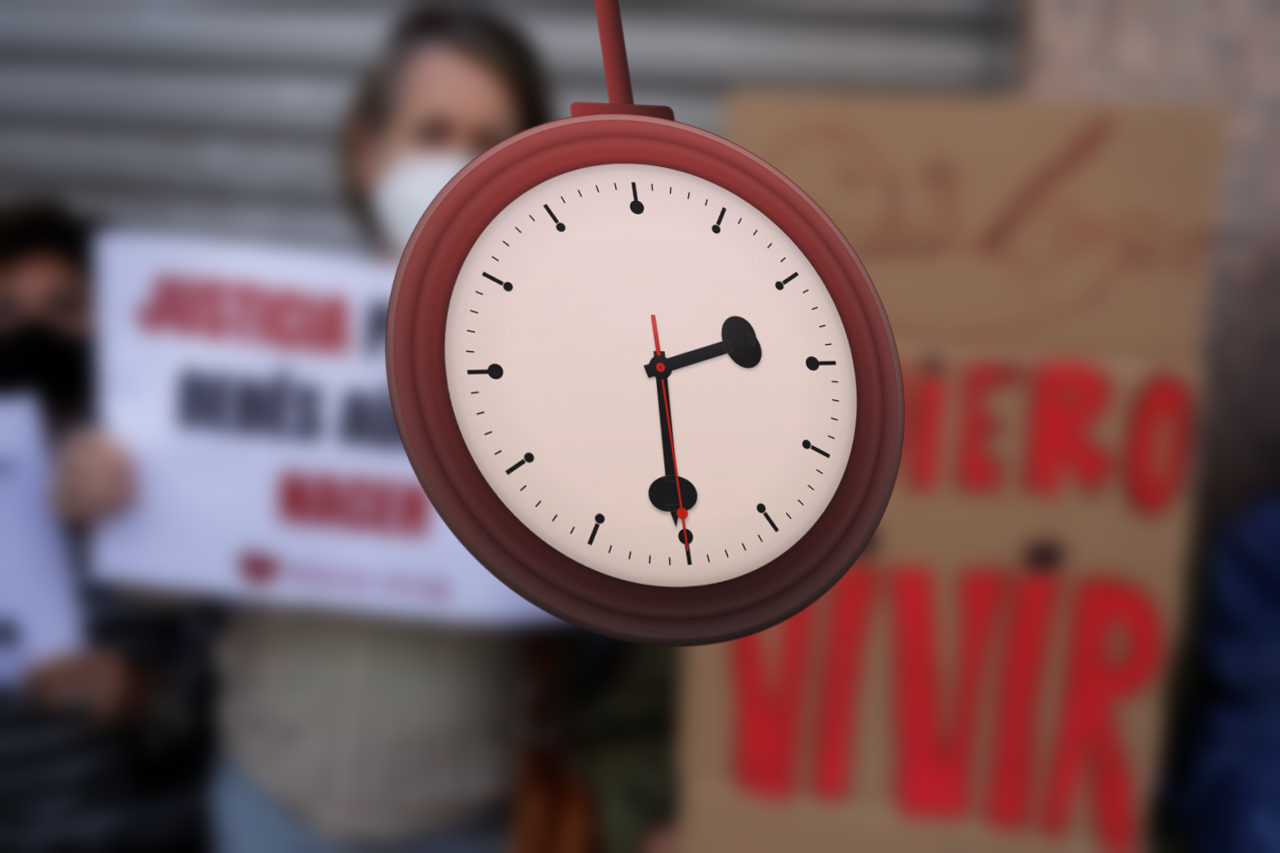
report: 2,30,30
